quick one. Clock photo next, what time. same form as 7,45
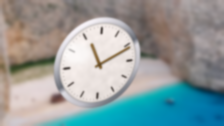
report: 11,11
